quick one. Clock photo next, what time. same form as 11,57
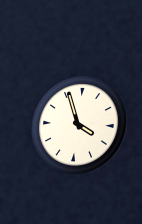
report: 3,56
